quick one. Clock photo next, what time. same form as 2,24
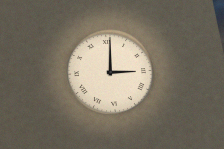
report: 3,01
